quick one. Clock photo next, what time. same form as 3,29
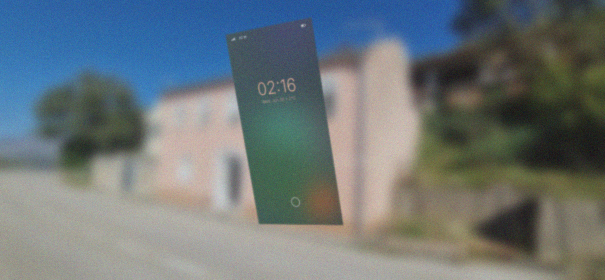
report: 2,16
